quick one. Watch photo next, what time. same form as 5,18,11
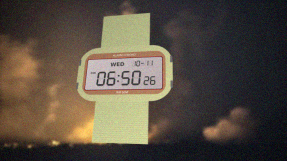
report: 6,50,26
